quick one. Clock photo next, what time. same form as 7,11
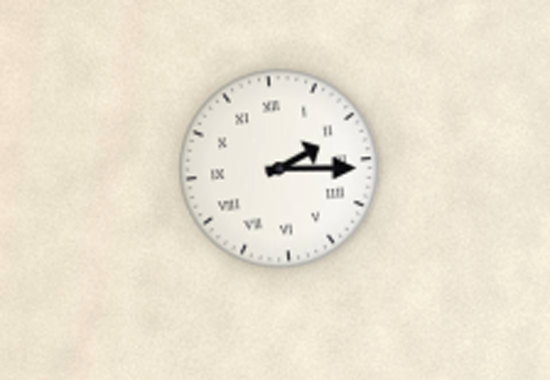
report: 2,16
